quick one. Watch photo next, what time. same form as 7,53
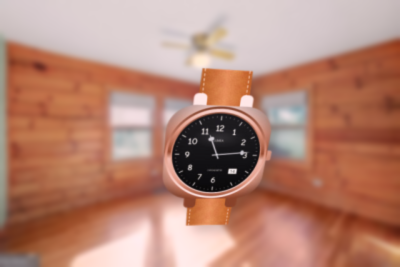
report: 11,14
